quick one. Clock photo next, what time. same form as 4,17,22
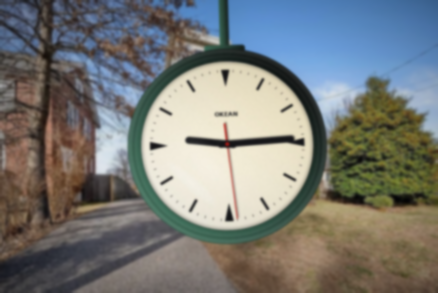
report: 9,14,29
